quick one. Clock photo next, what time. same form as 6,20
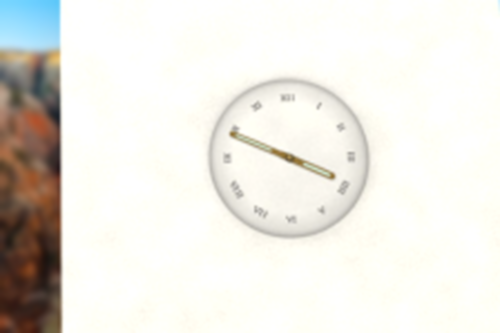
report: 3,49
